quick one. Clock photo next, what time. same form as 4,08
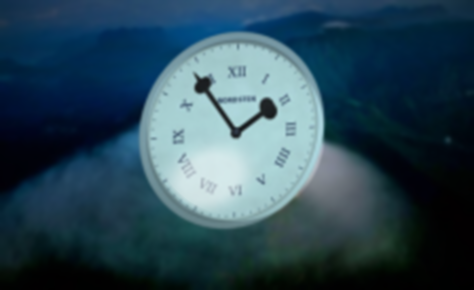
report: 1,54
